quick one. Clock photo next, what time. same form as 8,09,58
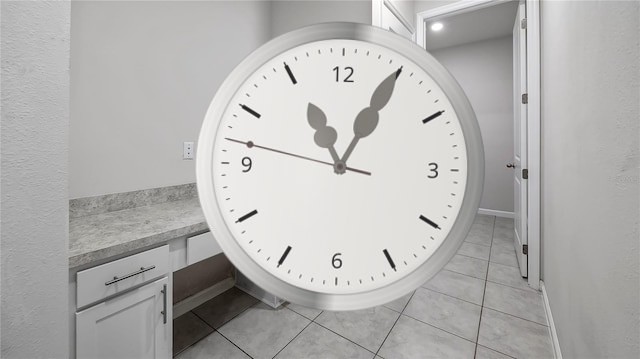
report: 11,04,47
